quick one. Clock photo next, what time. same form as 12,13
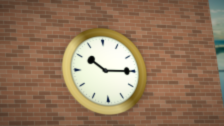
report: 10,15
